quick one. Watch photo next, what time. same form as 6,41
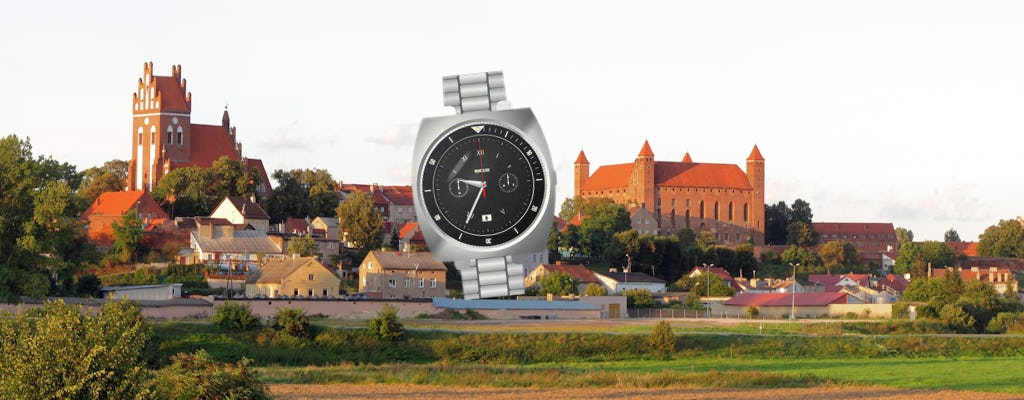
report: 9,35
